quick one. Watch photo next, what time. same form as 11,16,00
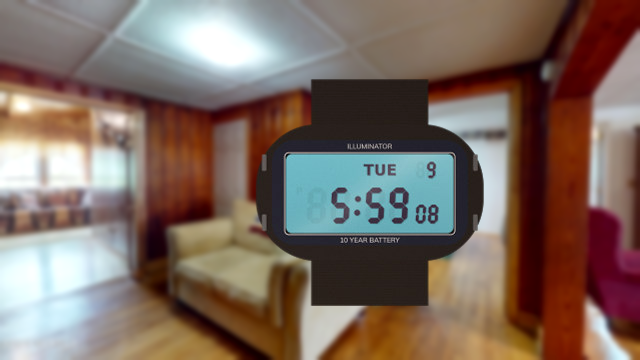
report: 5,59,08
